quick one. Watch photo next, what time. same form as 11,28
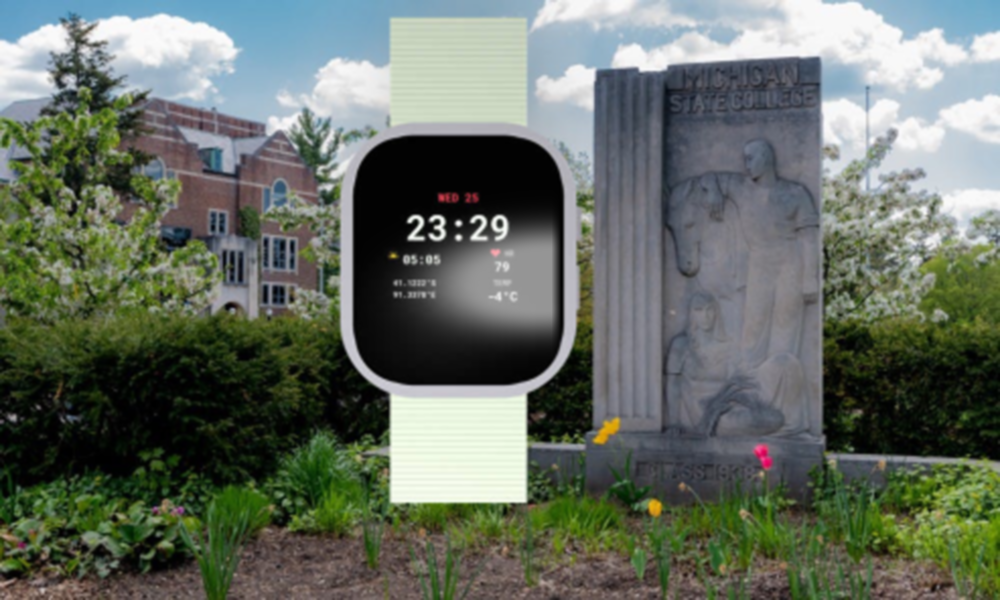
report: 23,29
